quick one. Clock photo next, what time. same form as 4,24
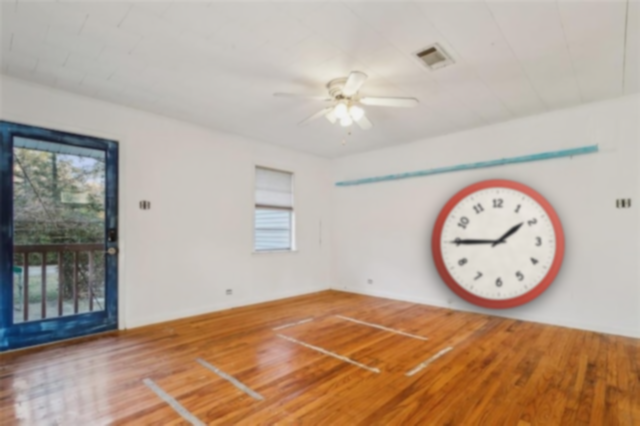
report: 1,45
